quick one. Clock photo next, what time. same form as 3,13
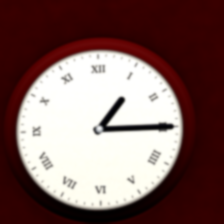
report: 1,15
